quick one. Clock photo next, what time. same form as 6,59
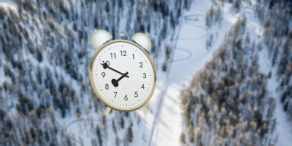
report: 7,49
